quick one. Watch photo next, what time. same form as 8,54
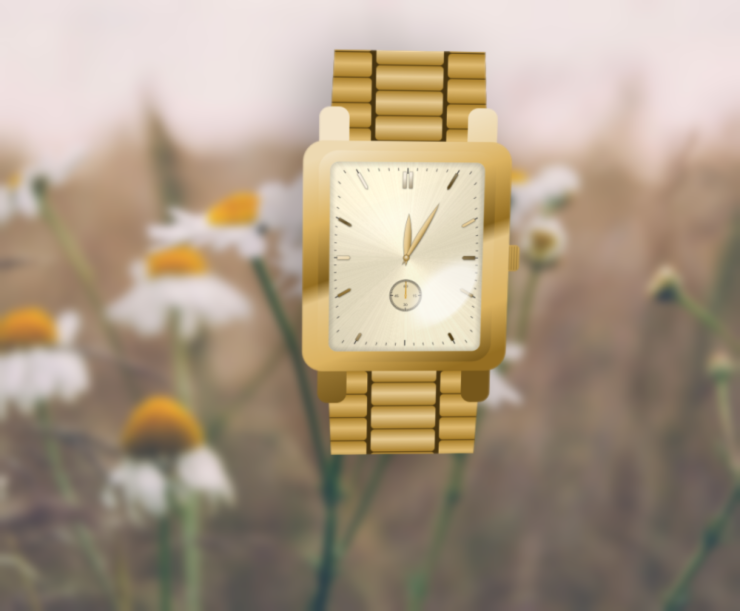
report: 12,05
